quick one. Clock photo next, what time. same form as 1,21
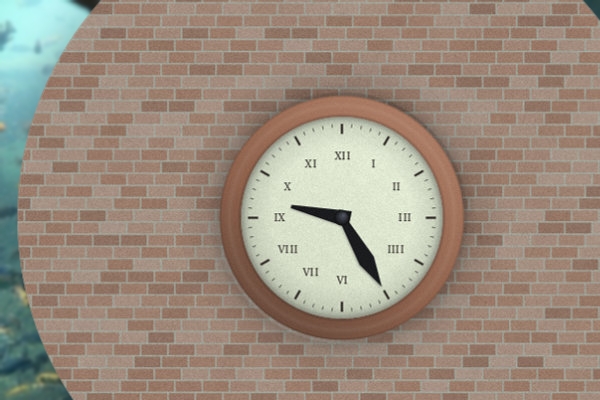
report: 9,25
